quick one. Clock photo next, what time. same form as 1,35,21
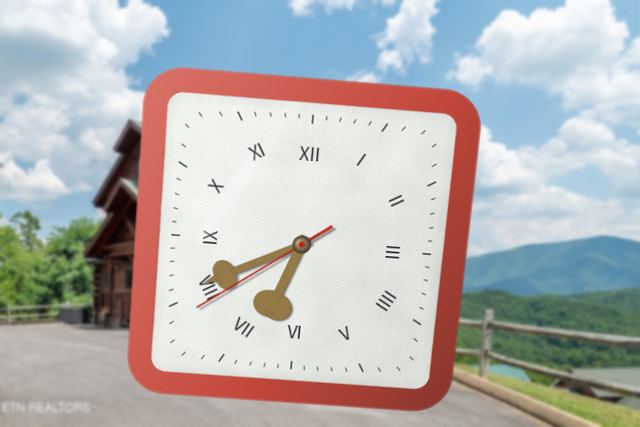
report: 6,40,39
